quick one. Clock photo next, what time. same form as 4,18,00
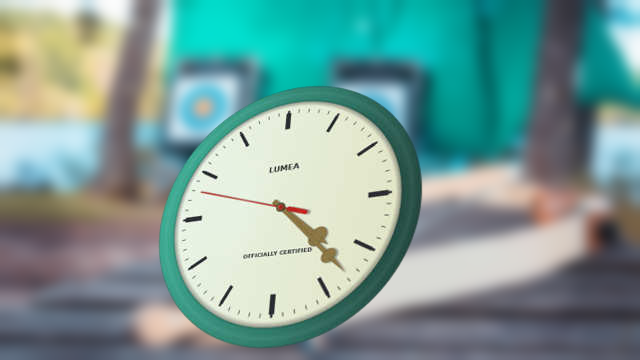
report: 4,22,48
